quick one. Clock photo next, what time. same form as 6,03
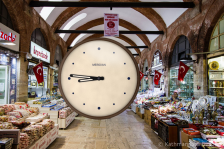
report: 8,46
